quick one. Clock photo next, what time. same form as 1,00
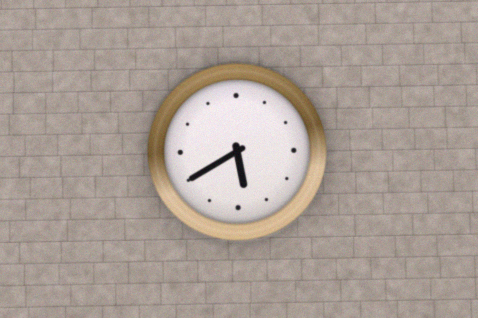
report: 5,40
